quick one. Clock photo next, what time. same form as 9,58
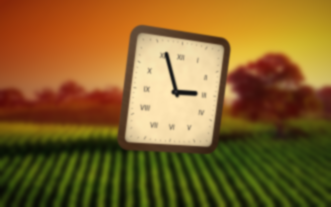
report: 2,56
